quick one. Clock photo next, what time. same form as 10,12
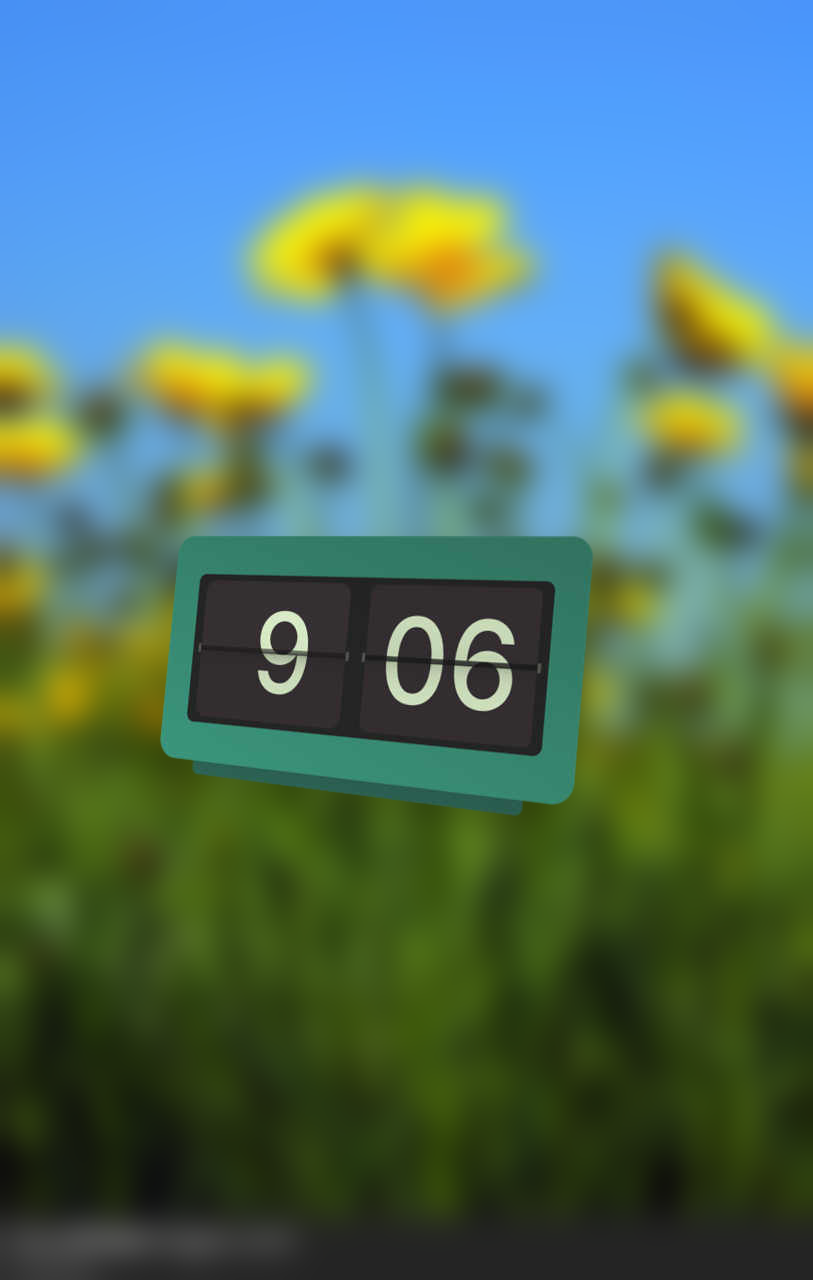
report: 9,06
